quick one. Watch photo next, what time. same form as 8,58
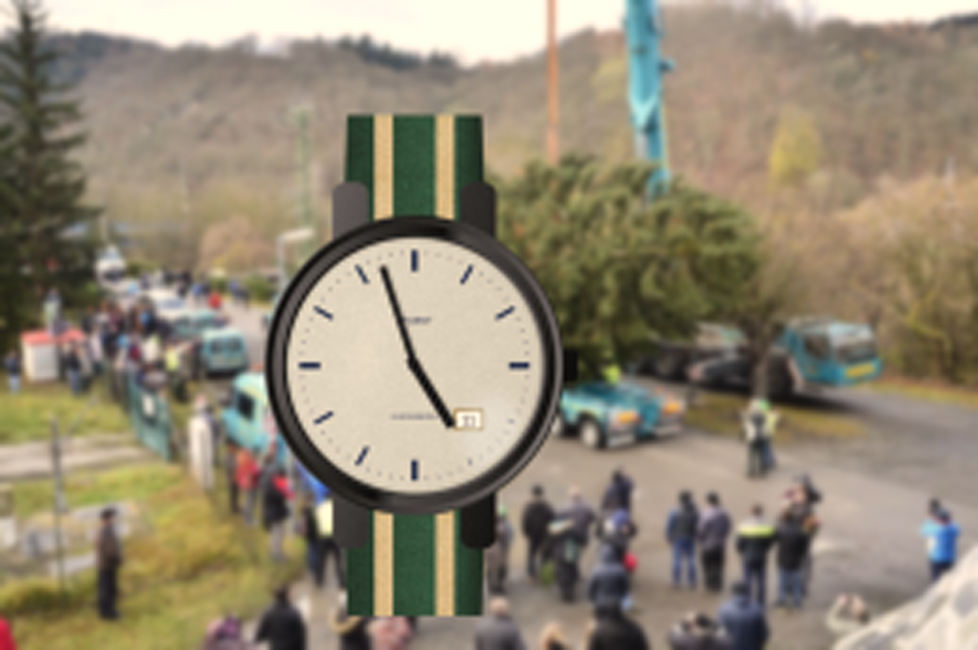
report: 4,57
